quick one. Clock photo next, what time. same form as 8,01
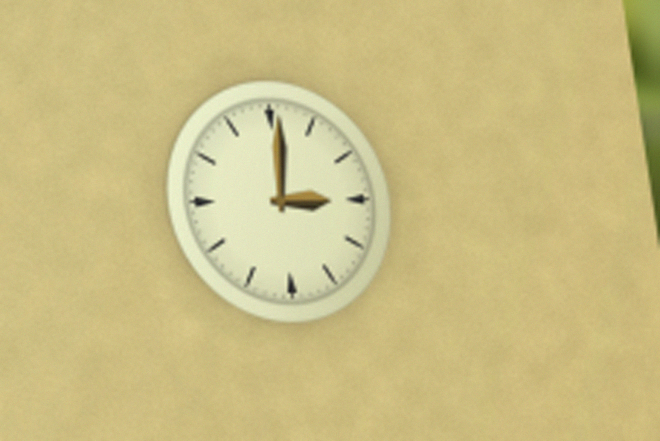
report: 3,01
